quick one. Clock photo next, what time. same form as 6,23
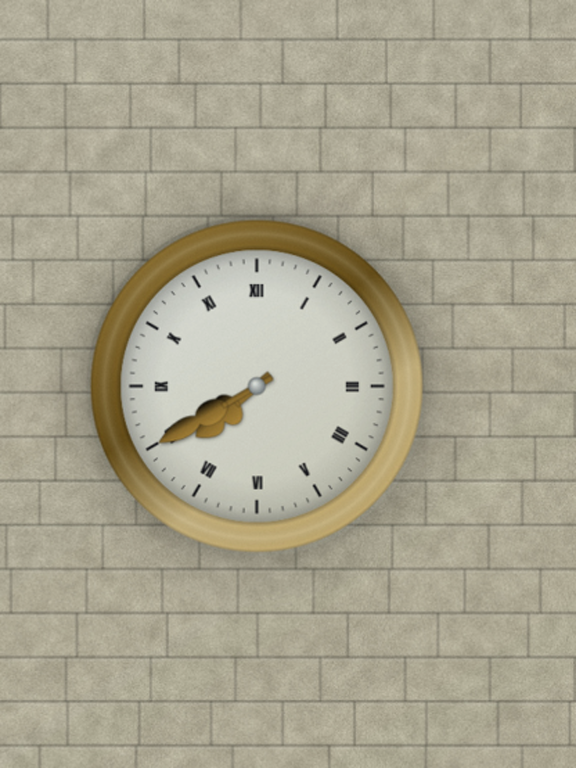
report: 7,40
